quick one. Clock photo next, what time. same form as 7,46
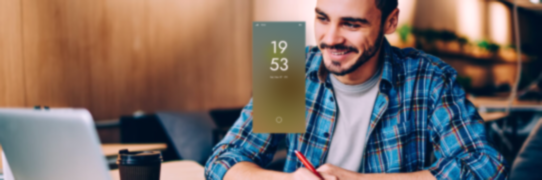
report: 19,53
